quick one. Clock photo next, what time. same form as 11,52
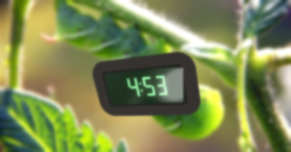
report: 4,53
